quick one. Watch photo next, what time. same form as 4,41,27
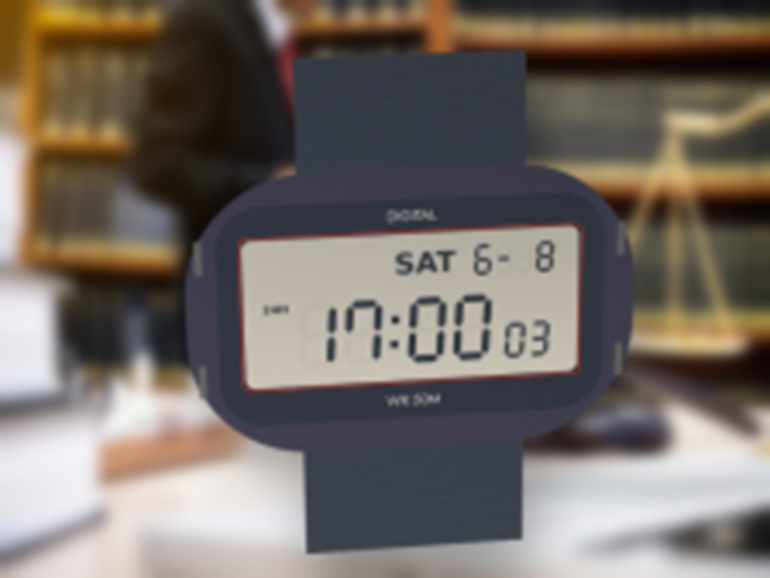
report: 17,00,03
